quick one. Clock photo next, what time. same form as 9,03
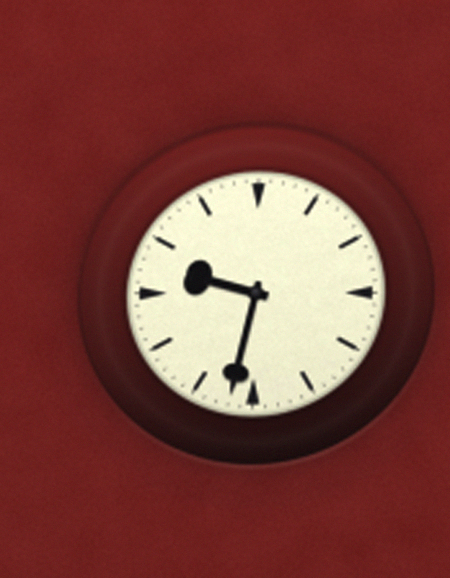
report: 9,32
